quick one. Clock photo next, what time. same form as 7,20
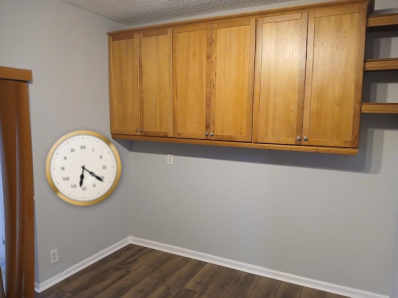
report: 6,21
